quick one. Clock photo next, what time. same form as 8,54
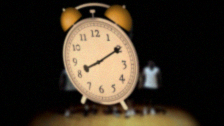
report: 8,10
